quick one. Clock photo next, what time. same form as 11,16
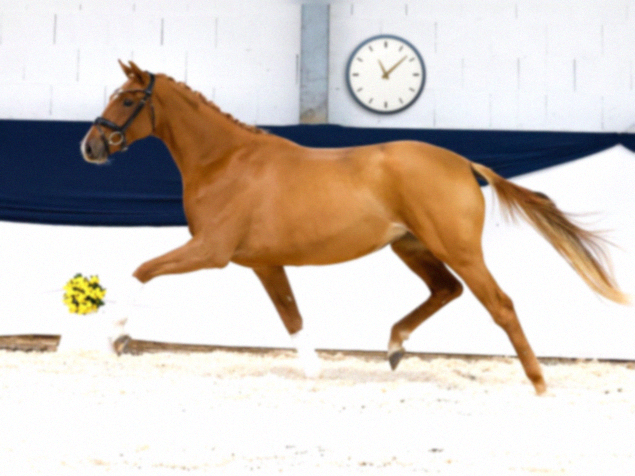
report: 11,08
